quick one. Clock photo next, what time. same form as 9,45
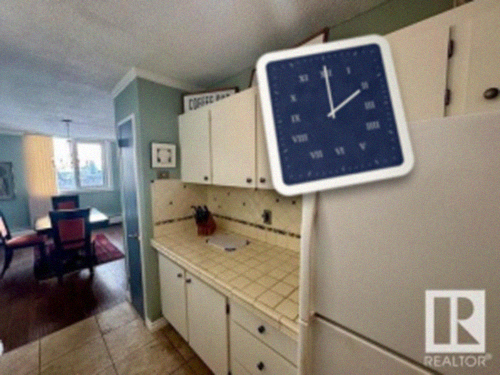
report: 2,00
